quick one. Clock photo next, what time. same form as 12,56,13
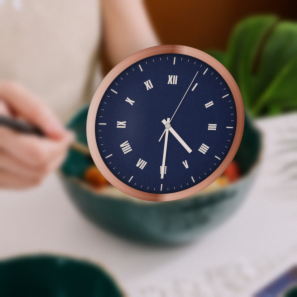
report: 4,30,04
